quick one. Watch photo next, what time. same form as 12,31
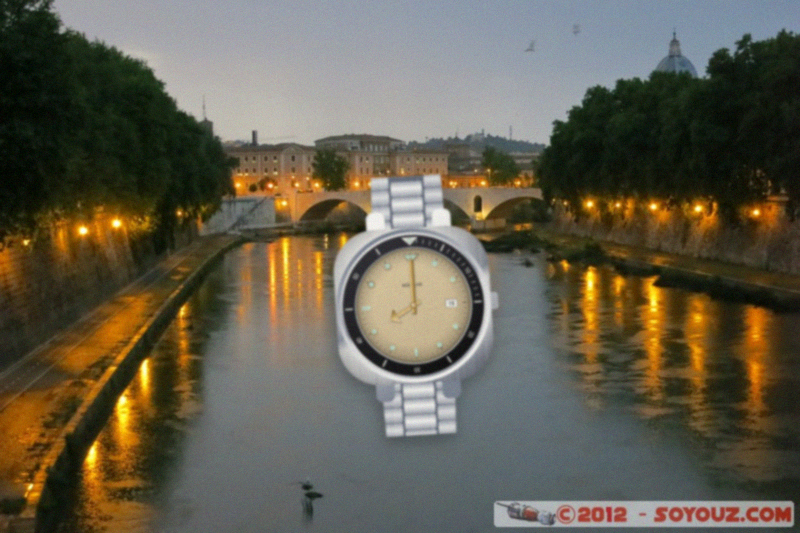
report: 8,00
